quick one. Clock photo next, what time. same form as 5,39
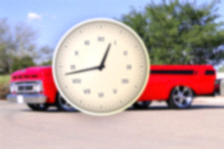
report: 12,43
